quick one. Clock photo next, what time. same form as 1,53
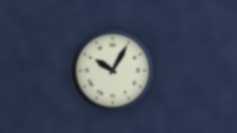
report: 10,05
